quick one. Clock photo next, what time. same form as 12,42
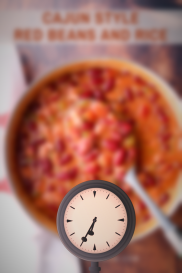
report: 6,35
